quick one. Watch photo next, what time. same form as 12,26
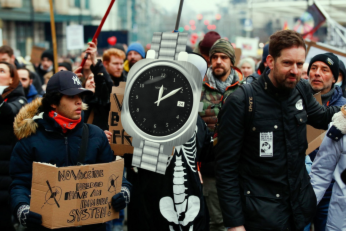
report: 12,09
